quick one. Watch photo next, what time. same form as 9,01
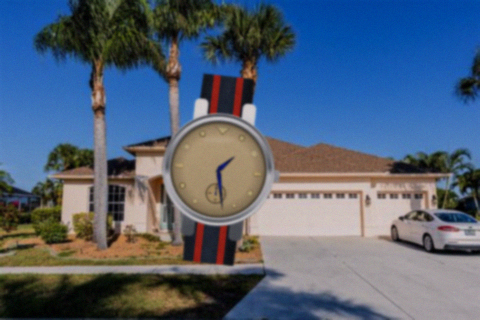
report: 1,28
